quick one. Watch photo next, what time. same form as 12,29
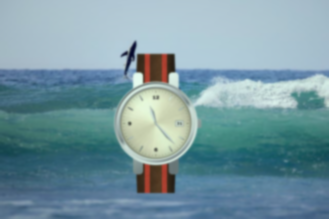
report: 11,23
